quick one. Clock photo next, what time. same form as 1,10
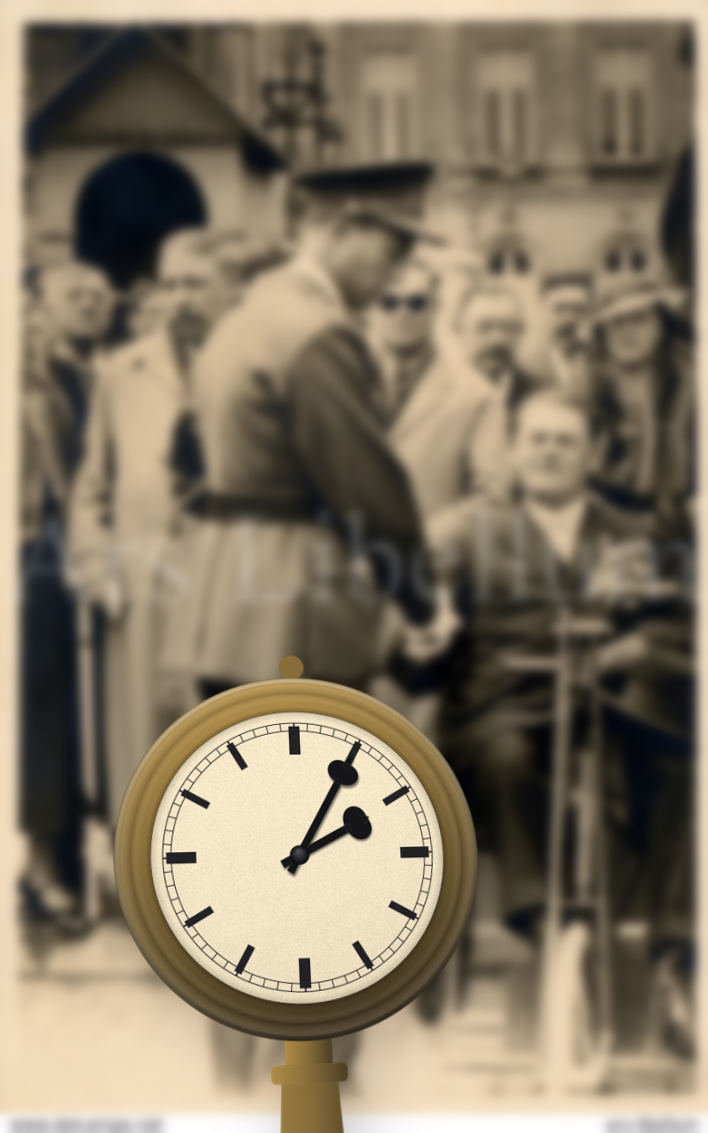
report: 2,05
